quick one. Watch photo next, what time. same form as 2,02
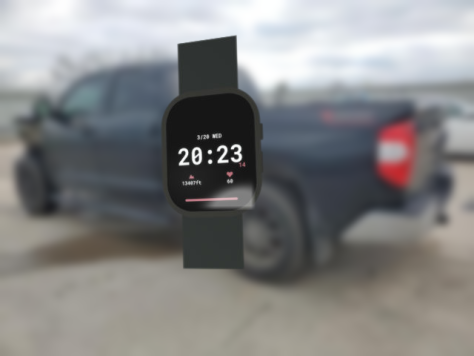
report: 20,23
